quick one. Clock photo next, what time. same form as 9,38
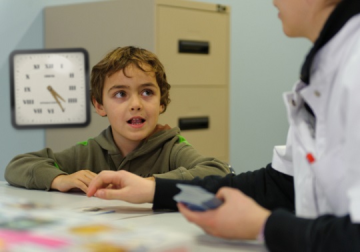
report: 4,25
